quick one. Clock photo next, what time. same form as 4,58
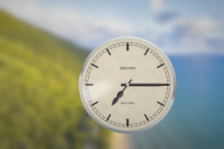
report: 7,15
